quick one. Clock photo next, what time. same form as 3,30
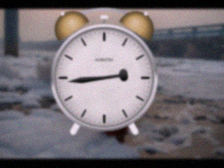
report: 2,44
